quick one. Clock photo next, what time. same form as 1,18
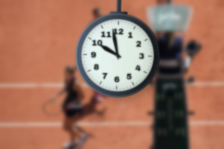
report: 9,58
